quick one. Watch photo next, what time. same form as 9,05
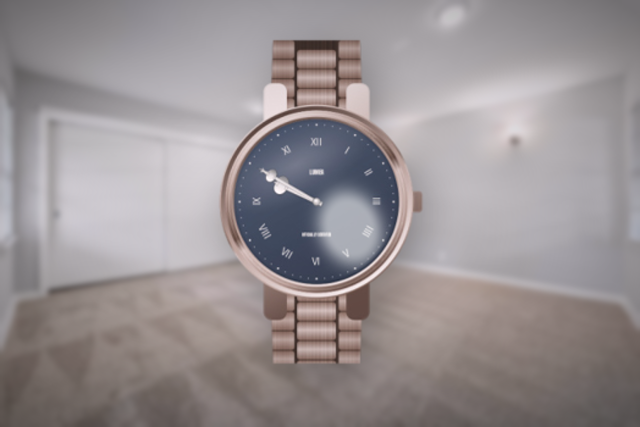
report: 9,50
